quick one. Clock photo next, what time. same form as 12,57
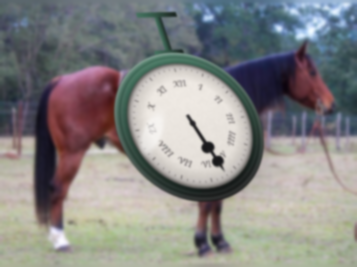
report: 5,27
